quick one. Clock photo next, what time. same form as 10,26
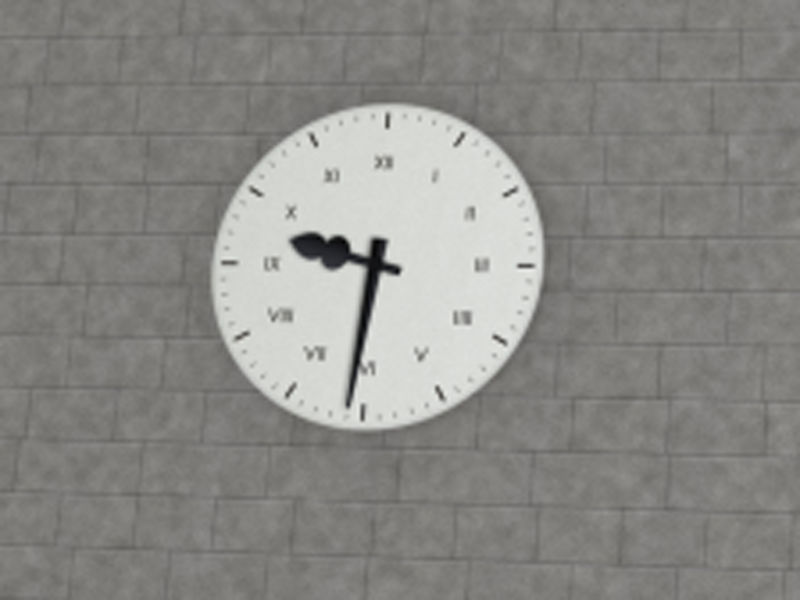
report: 9,31
